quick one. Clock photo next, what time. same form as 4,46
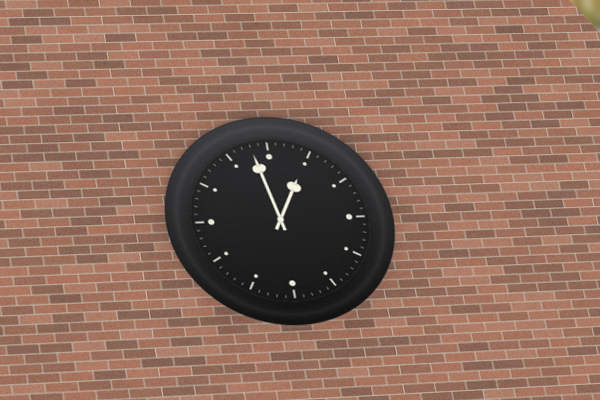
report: 12,58
